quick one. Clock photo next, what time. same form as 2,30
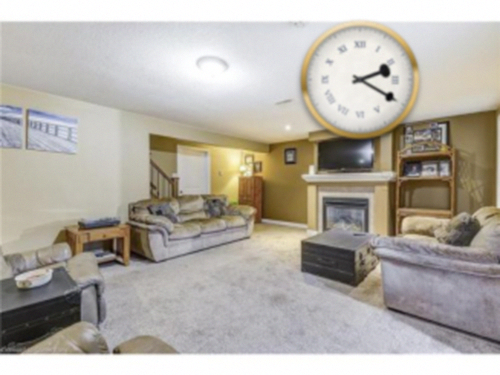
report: 2,20
